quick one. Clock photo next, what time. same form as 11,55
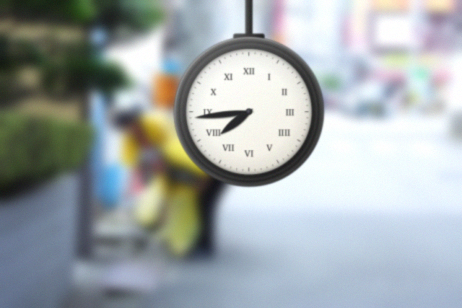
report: 7,44
